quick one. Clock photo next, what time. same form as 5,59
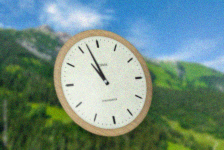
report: 10,57
